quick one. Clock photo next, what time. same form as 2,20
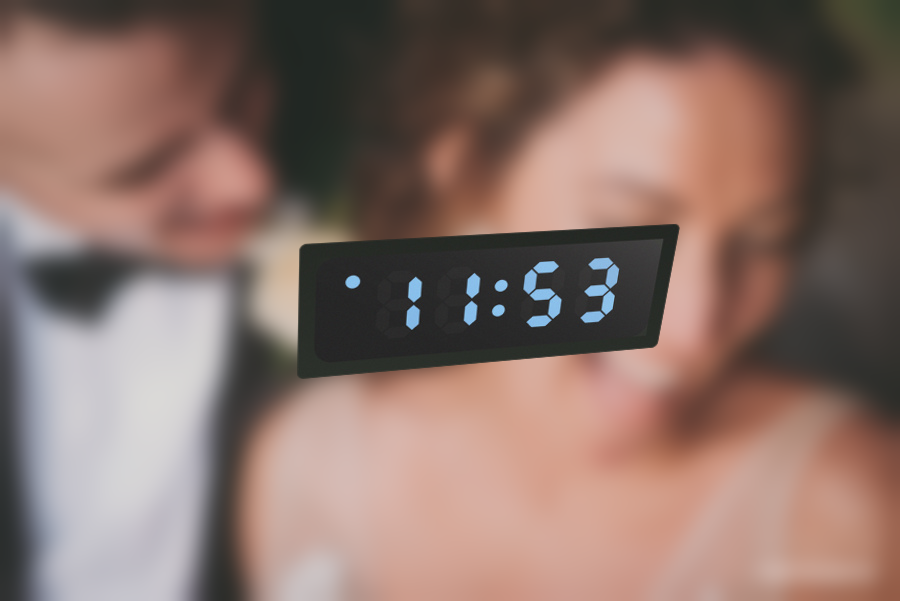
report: 11,53
